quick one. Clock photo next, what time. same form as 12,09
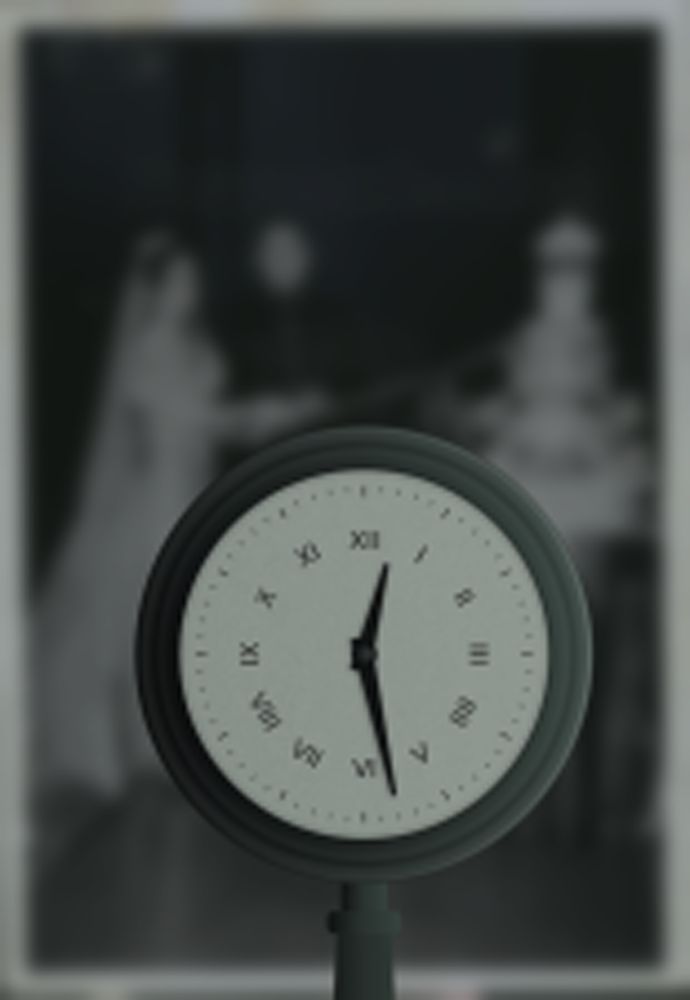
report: 12,28
